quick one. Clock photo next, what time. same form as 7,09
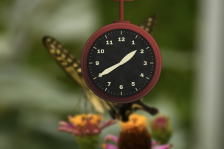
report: 1,40
